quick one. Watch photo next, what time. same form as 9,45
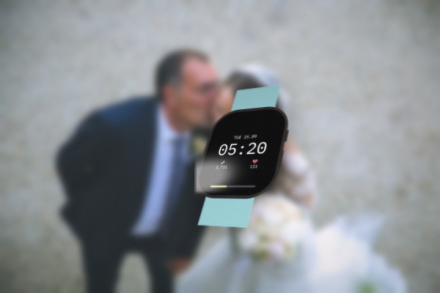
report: 5,20
